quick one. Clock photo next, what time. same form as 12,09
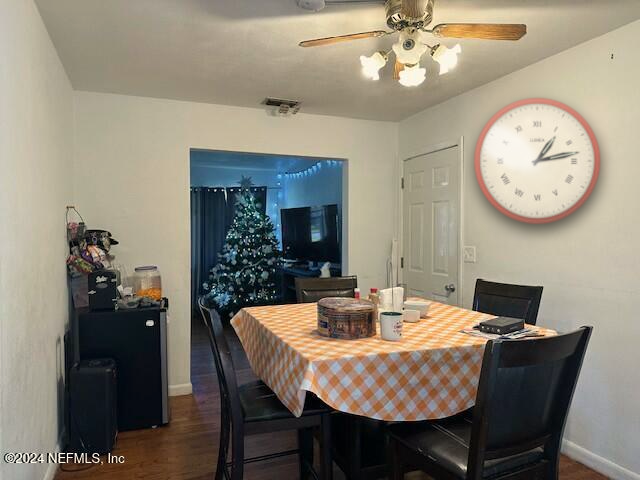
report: 1,13
